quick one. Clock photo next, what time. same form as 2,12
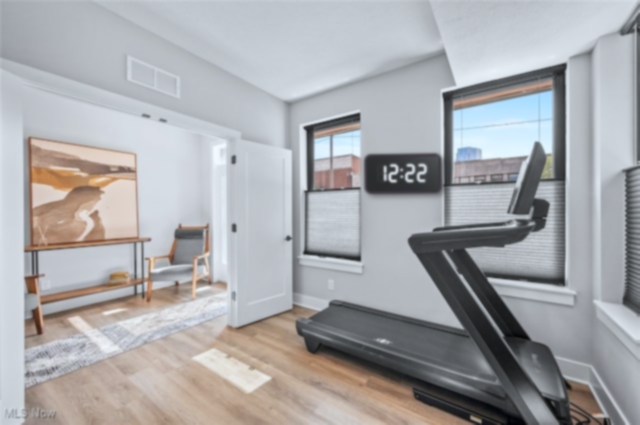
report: 12,22
